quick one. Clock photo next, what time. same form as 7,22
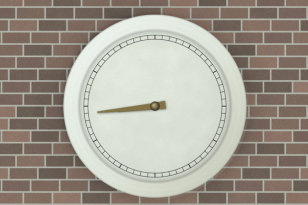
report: 8,44
